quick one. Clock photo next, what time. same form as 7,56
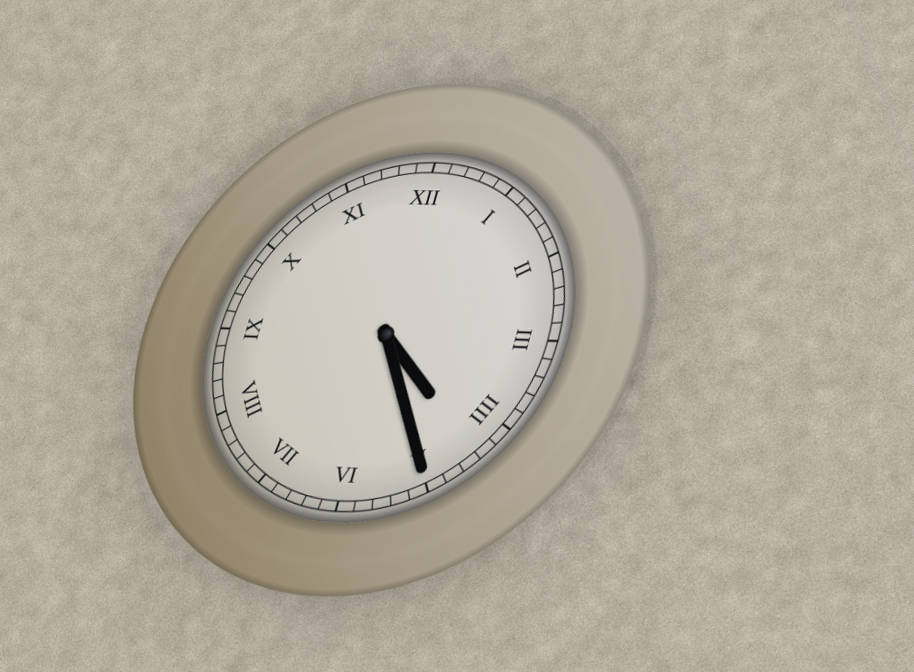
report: 4,25
